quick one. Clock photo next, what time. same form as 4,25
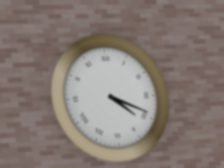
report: 4,19
